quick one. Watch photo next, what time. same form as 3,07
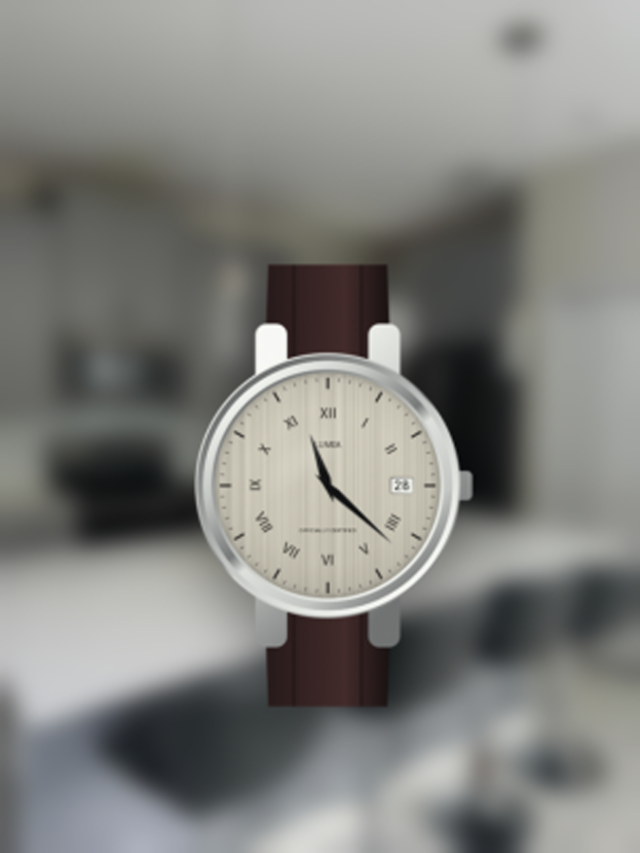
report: 11,22
